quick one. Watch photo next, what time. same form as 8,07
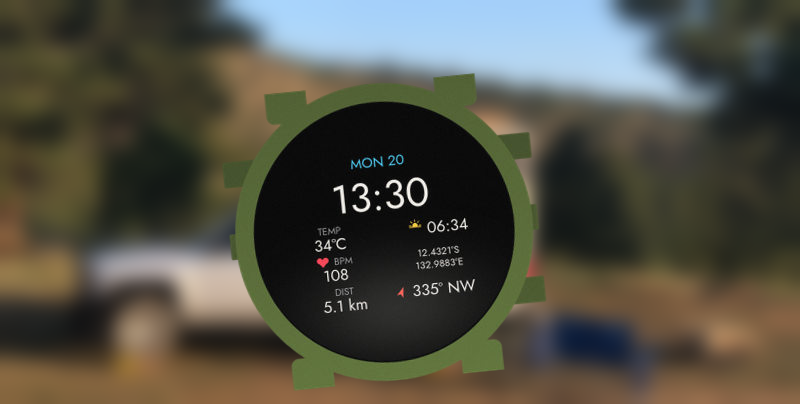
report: 13,30
